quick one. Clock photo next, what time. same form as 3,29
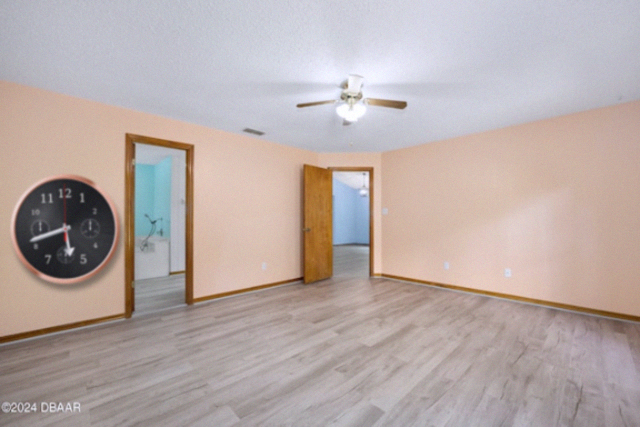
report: 5,42
